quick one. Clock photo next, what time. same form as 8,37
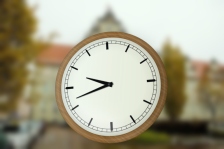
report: 9,42
